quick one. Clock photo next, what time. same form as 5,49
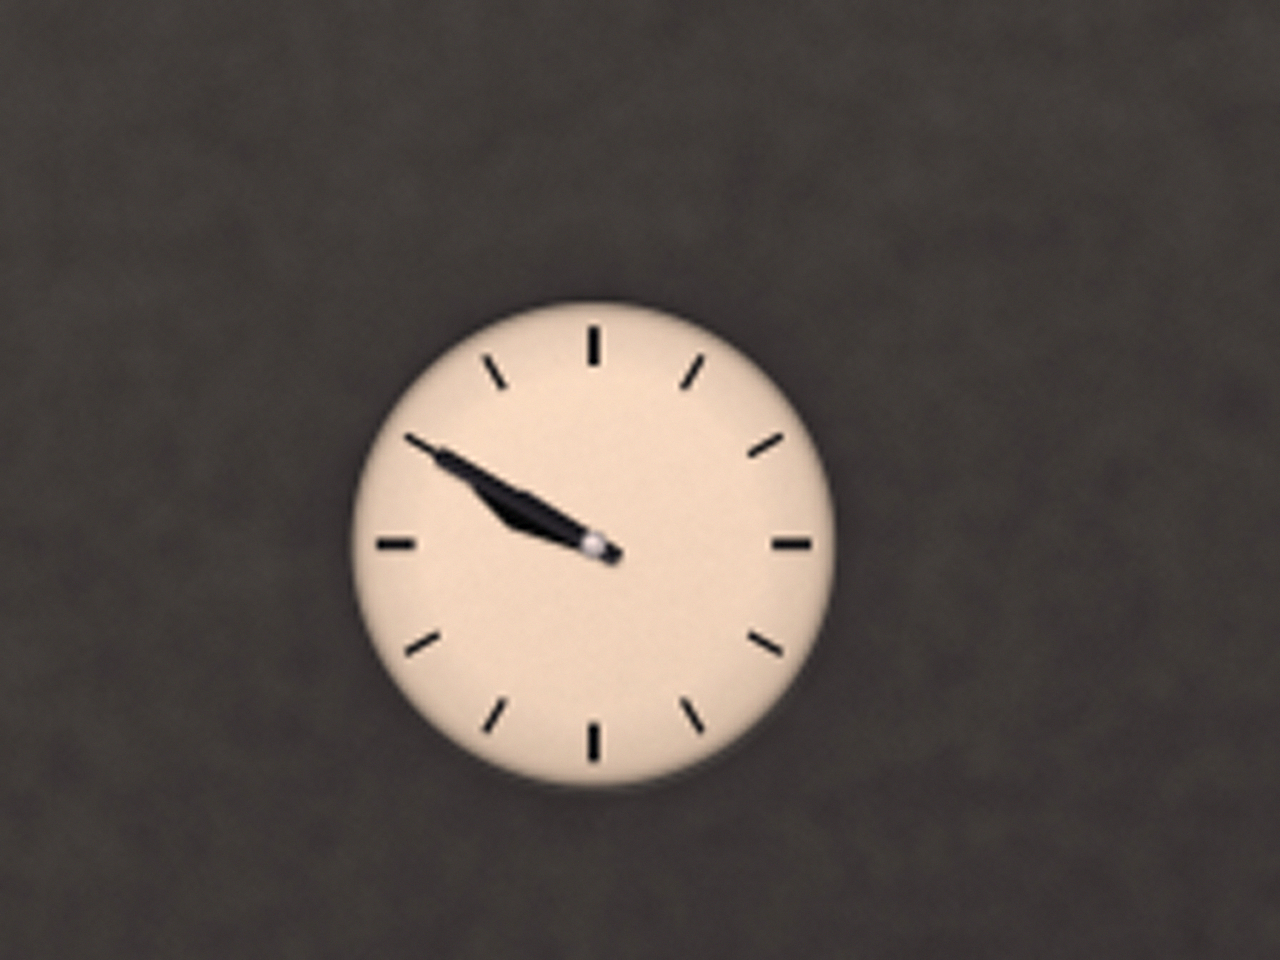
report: 9,50
